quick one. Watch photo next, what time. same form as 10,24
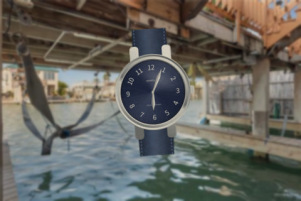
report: 6,04
